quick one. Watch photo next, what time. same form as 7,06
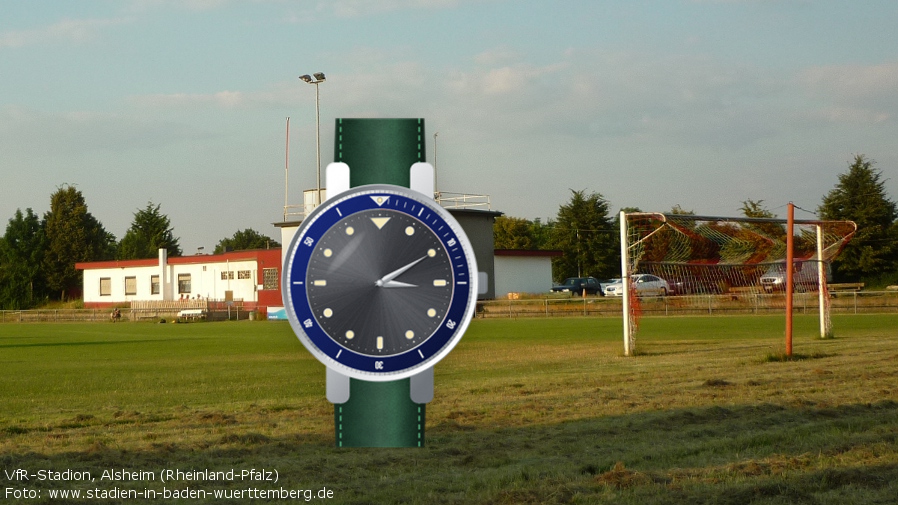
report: 3,10
